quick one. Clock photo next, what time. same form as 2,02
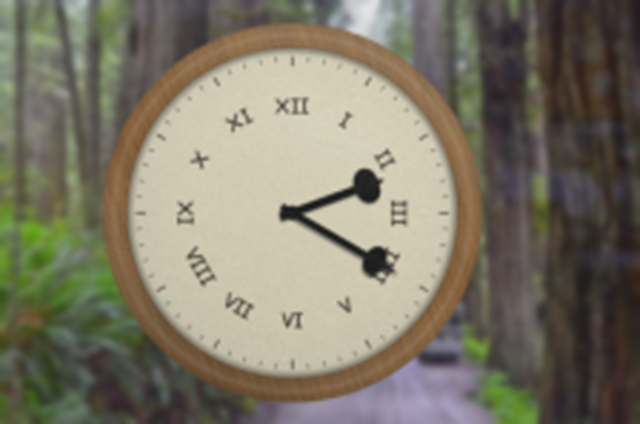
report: 2,20
